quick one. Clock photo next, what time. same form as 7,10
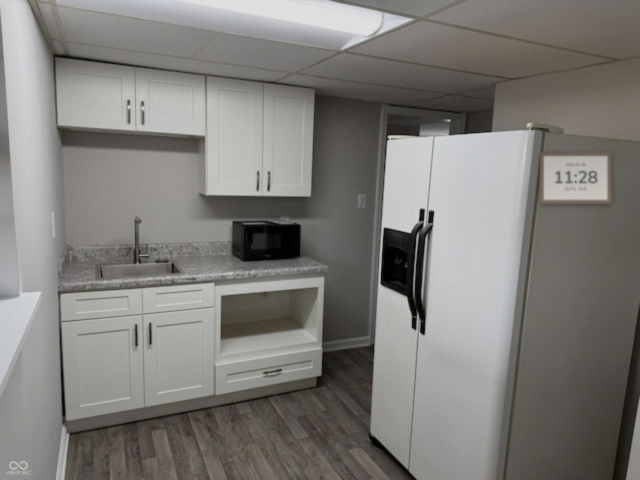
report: 11,28
